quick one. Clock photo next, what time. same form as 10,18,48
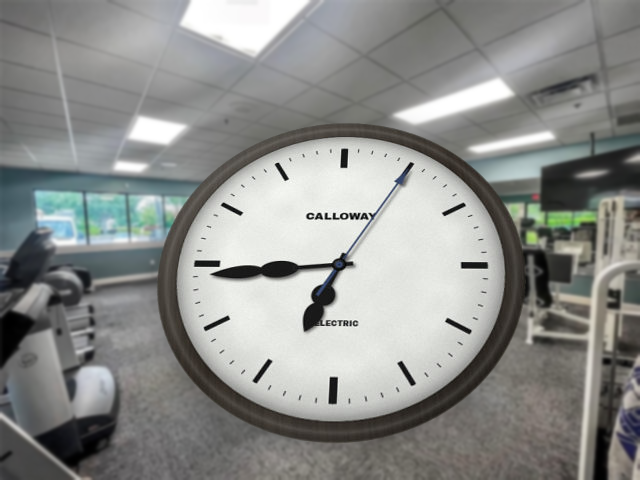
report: 6,44,05
